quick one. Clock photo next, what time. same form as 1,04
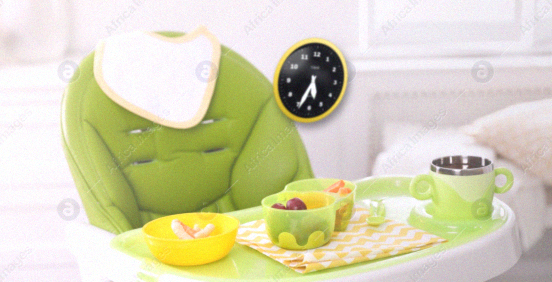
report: 5,34
